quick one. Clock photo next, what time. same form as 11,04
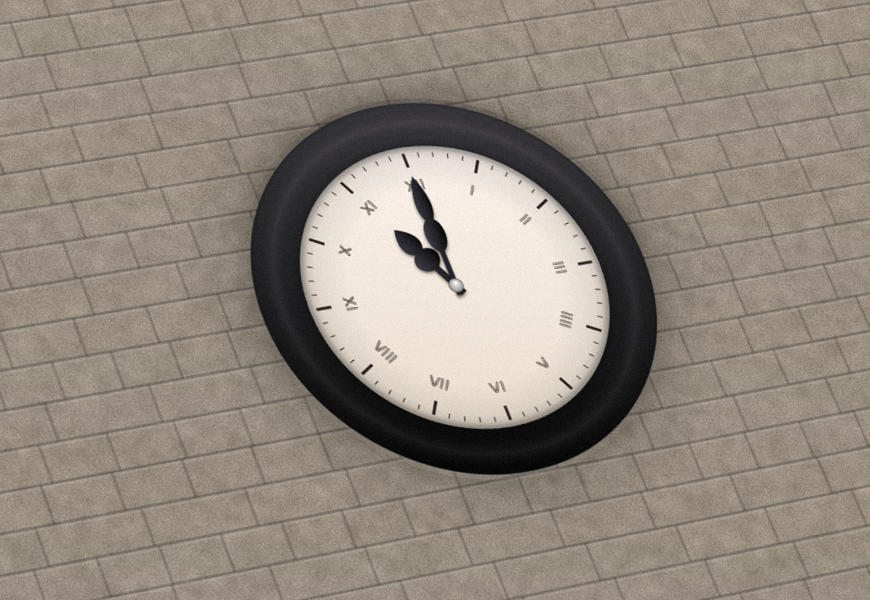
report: 11,00
